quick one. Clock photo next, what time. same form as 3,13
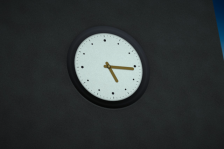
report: 5,16
